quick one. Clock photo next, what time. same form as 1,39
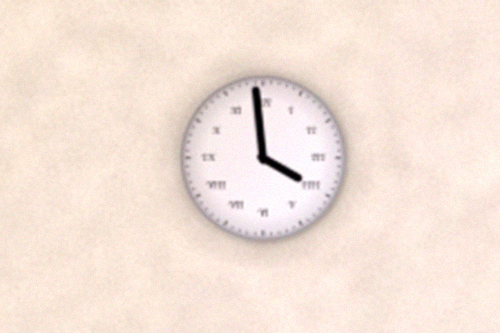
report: 3,59
